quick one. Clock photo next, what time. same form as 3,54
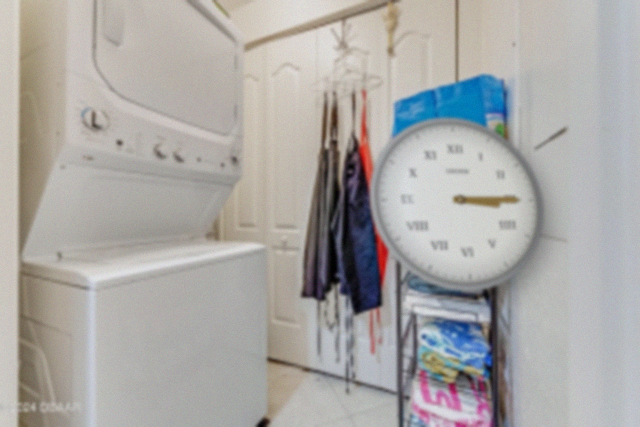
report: 3,15
